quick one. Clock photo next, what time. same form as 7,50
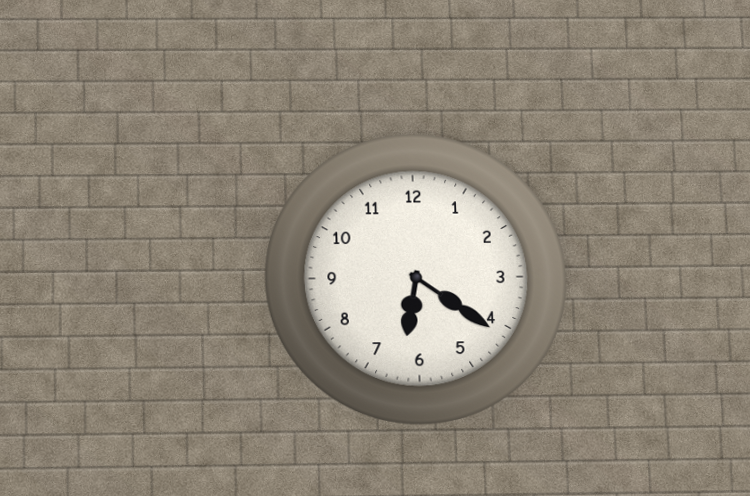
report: 6,21
